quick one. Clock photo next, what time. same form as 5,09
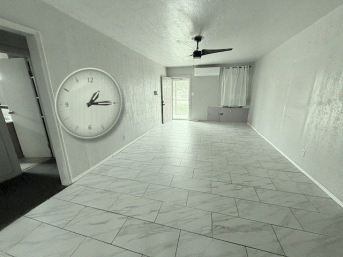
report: 1,15
